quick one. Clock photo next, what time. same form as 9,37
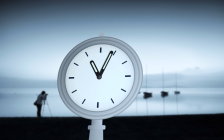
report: 11,04
